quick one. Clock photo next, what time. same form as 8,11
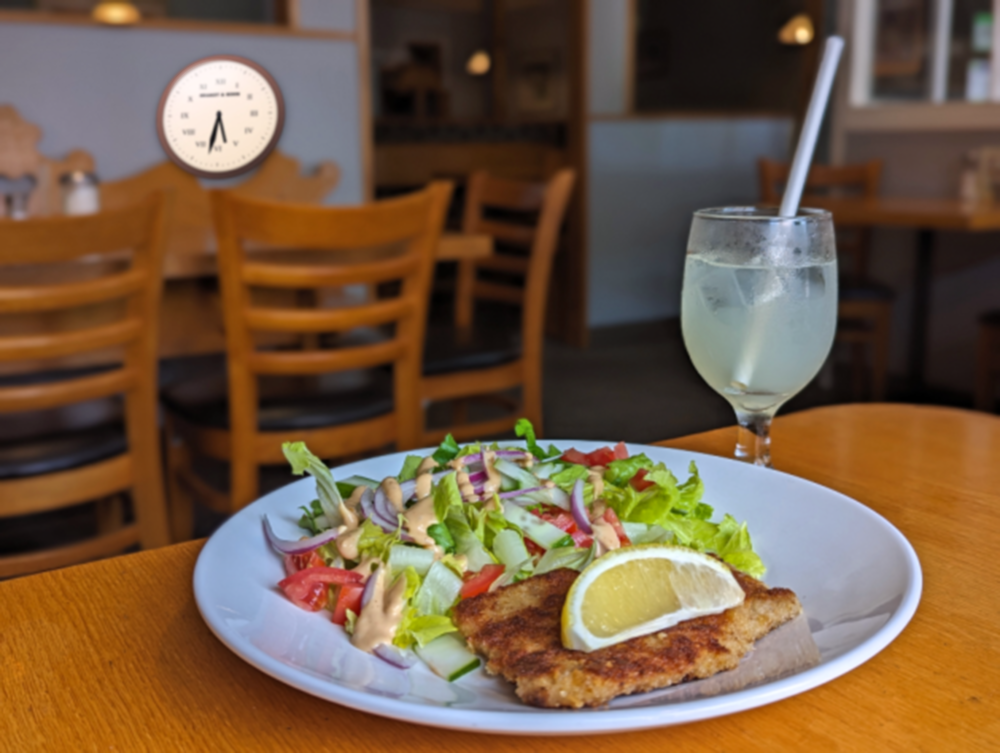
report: 5,32
